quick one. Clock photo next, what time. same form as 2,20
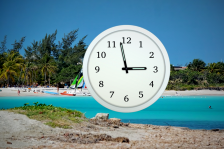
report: 2,58
